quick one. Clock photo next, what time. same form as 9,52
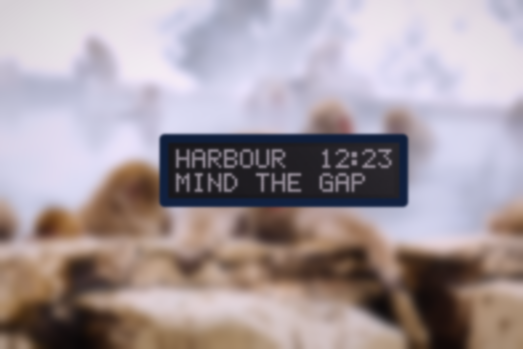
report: 12,23
